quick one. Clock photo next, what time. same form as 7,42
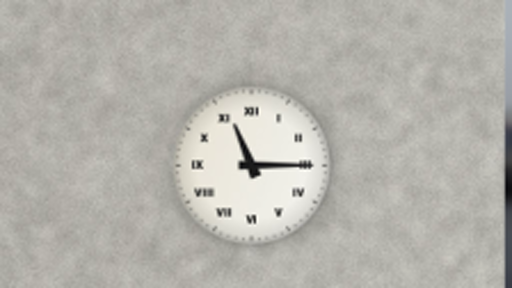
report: 11,15
